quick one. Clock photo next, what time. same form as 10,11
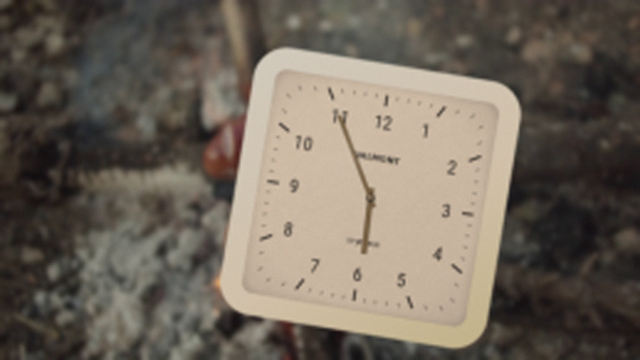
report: 5,55
